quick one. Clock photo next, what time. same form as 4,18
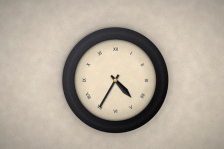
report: 4,35
